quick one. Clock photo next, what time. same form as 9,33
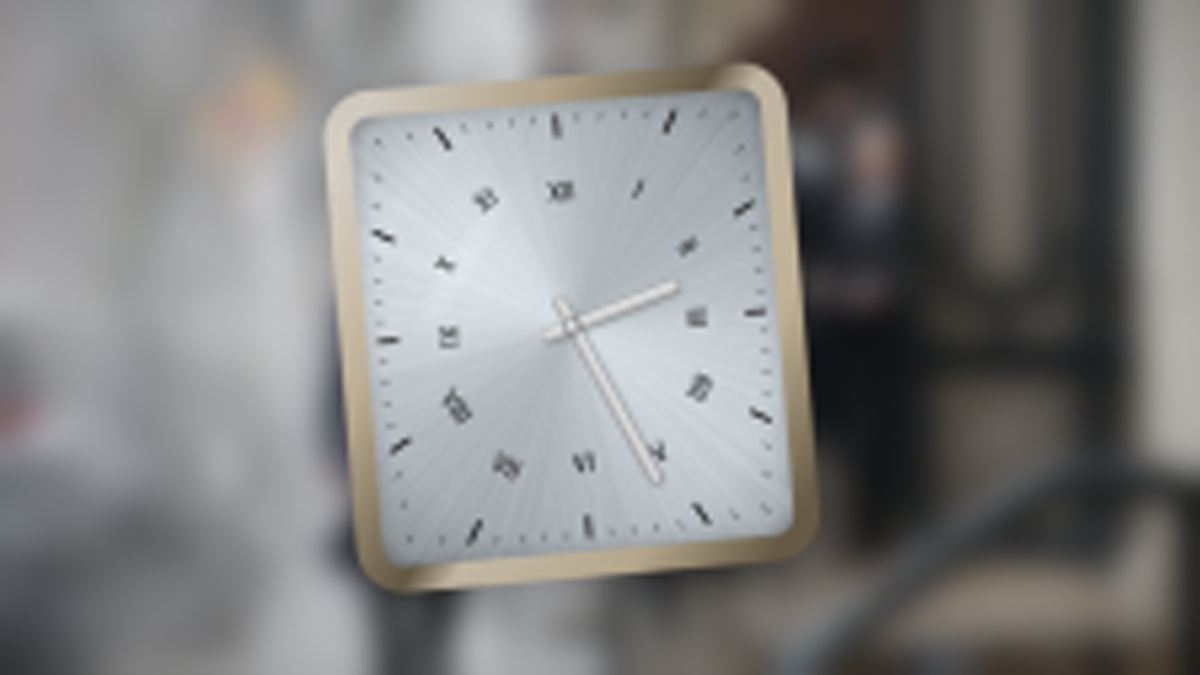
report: 2,26
